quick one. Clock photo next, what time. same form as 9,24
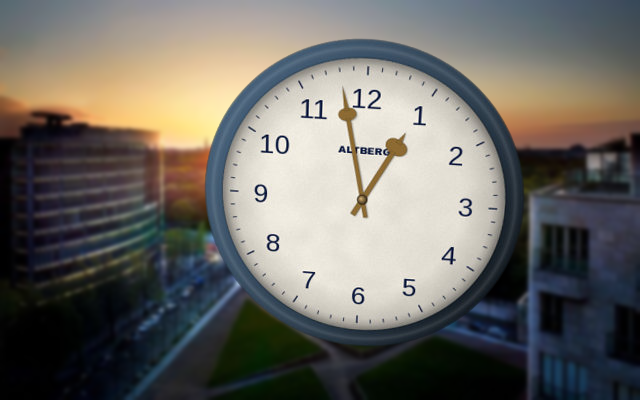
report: 12,58
